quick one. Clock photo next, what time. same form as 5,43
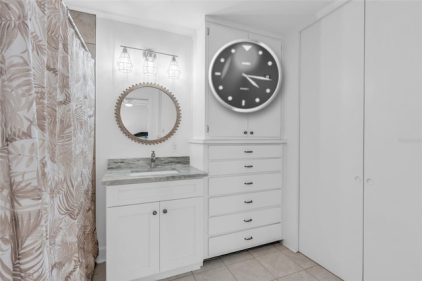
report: 4,16
